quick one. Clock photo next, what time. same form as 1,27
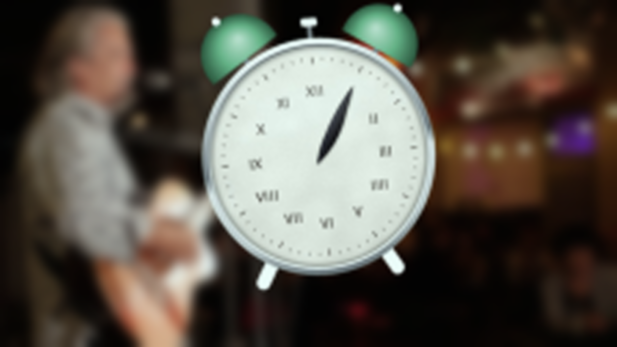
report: 1,05
